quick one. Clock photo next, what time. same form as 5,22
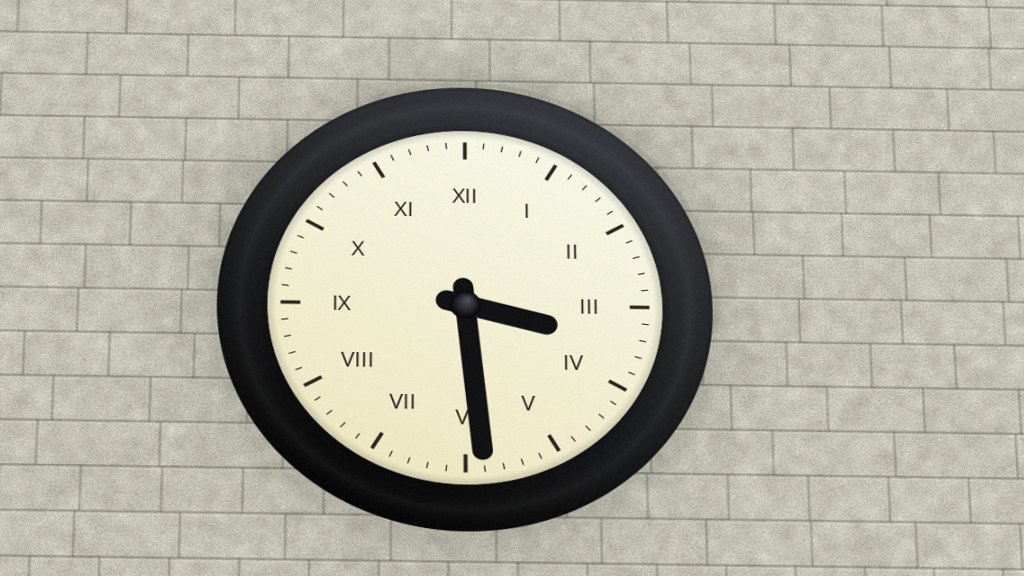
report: 3,29
